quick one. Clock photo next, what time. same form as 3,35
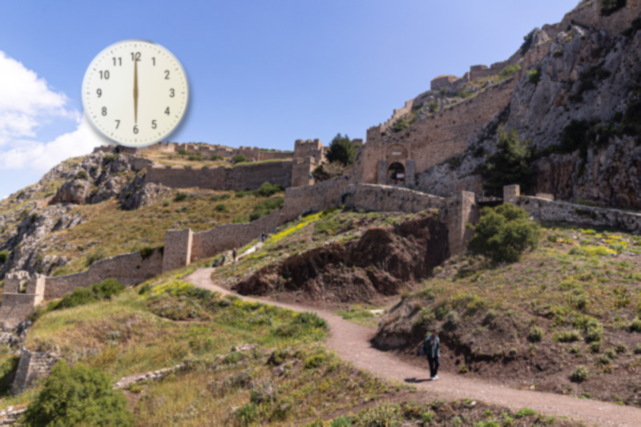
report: 6,00
